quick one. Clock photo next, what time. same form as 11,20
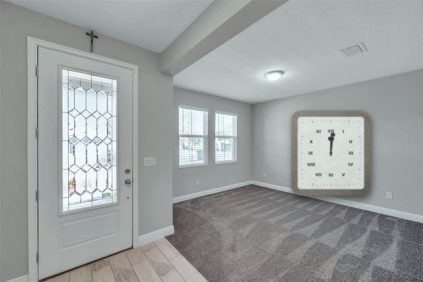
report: 12,01
